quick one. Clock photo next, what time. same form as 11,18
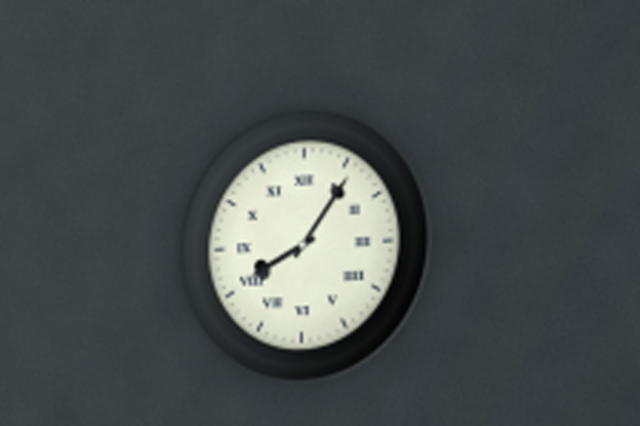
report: 8,06
